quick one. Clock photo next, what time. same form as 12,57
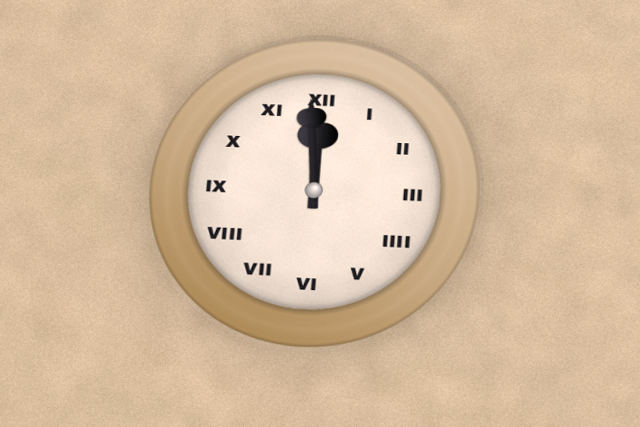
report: 11,59
